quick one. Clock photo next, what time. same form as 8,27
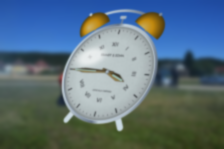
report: 3,45
